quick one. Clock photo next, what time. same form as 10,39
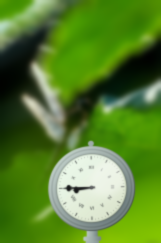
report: 8,45
